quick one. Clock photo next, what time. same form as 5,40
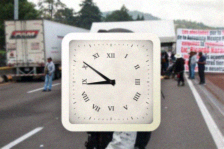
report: 8,51
